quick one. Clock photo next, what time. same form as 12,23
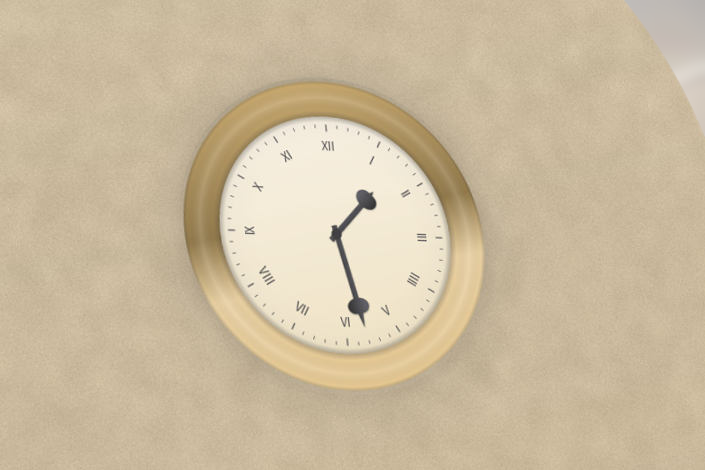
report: 1,28
